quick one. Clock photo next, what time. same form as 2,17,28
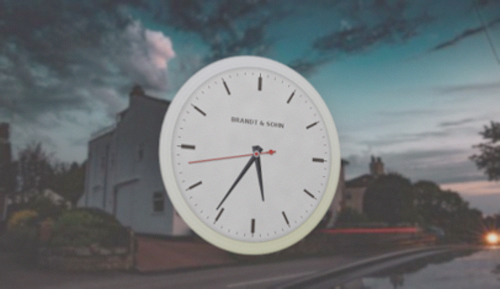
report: 5,35,43
